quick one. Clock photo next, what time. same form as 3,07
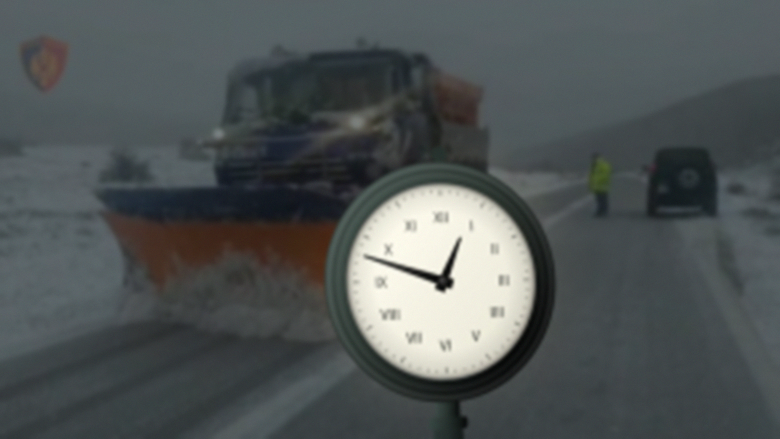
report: 12,48
